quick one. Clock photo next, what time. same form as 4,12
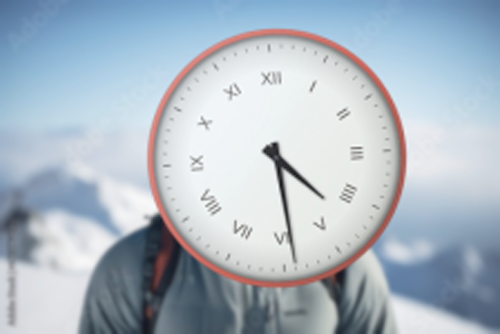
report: 4,29
